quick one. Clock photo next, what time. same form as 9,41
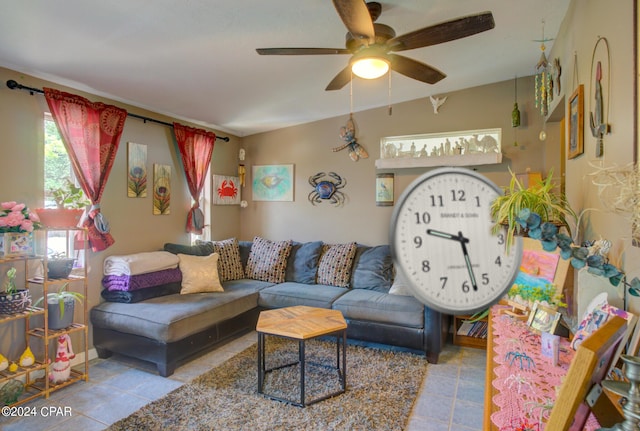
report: 9,28
